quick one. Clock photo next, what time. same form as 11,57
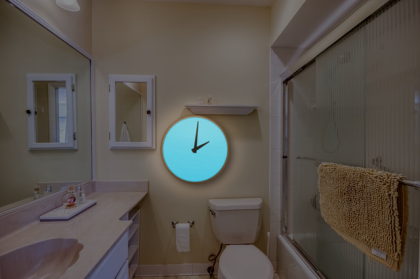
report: 2,01
